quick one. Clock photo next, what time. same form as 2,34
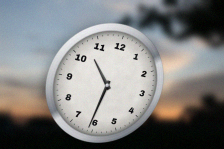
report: 10,31
